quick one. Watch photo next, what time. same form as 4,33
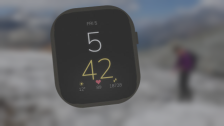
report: 5,42
